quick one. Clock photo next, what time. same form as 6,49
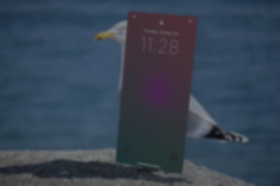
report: 11,28
